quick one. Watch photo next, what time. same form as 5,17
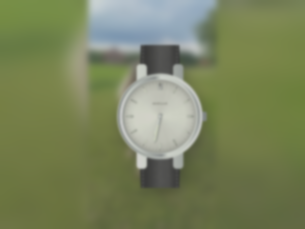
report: 6,32
